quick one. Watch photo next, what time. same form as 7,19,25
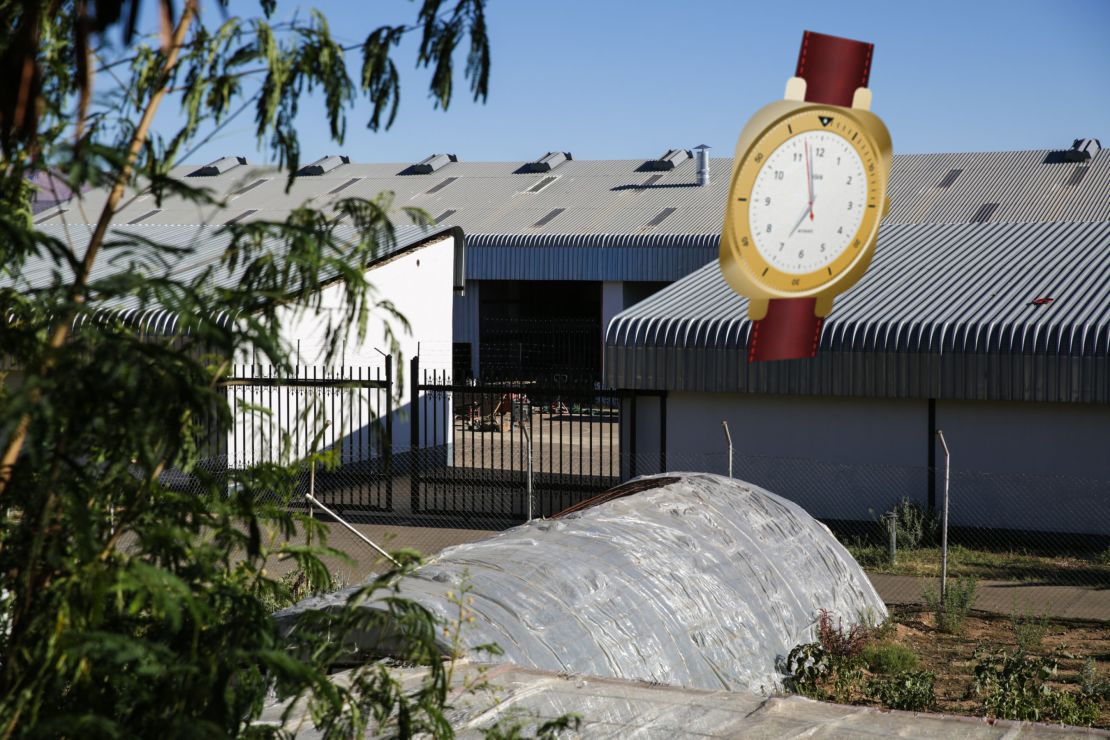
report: 6,57,57
